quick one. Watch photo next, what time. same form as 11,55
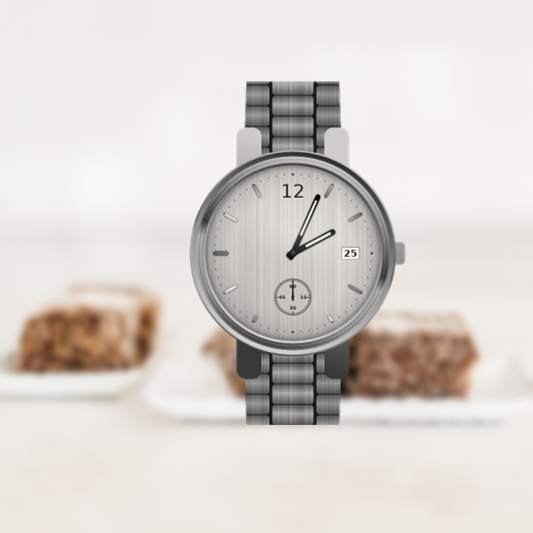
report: 2,04
